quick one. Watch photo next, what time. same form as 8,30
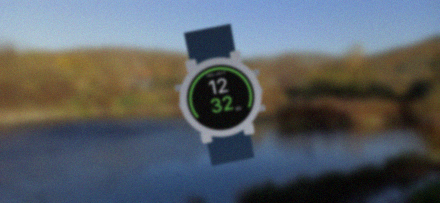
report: 12,32
